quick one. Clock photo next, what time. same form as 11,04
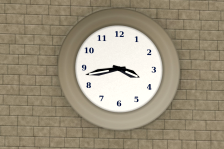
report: 3,43
